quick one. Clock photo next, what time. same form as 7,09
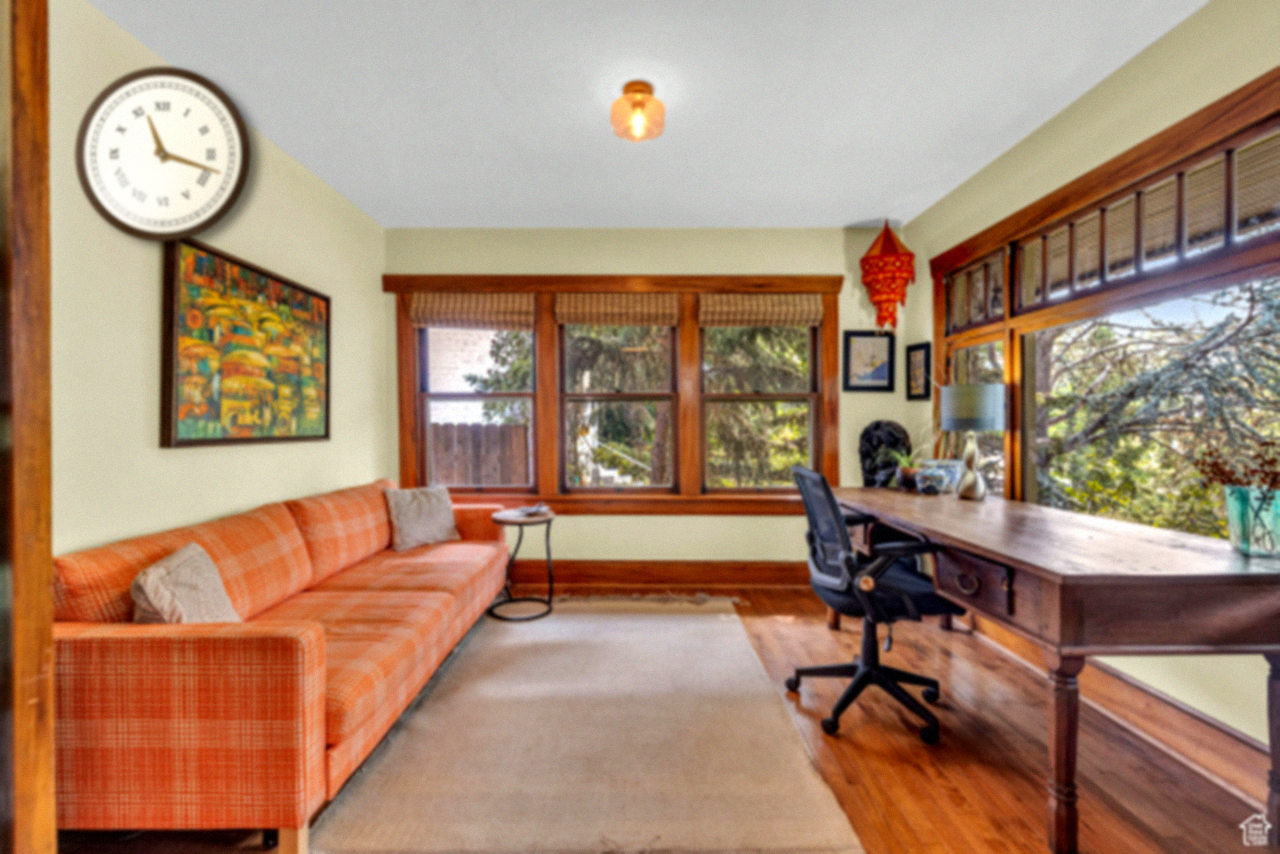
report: 11,18
